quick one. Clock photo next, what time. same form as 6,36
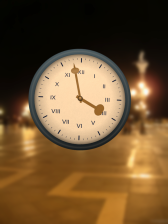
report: 3,58
